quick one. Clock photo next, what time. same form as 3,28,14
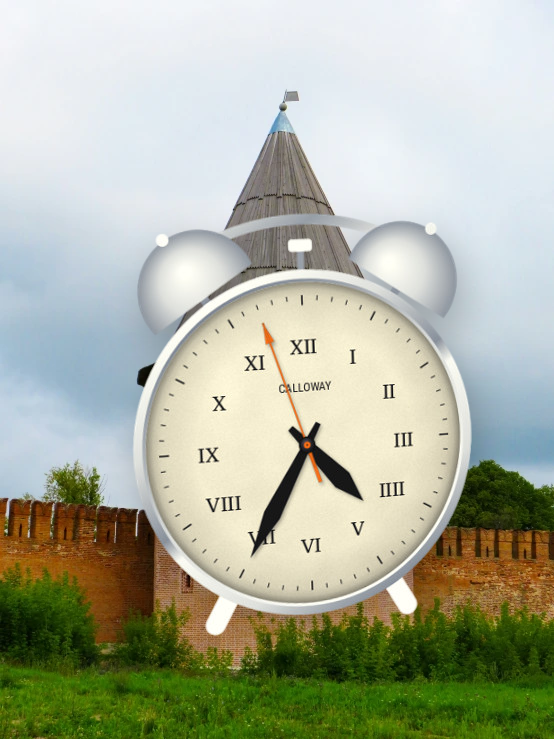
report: 4,34,57
